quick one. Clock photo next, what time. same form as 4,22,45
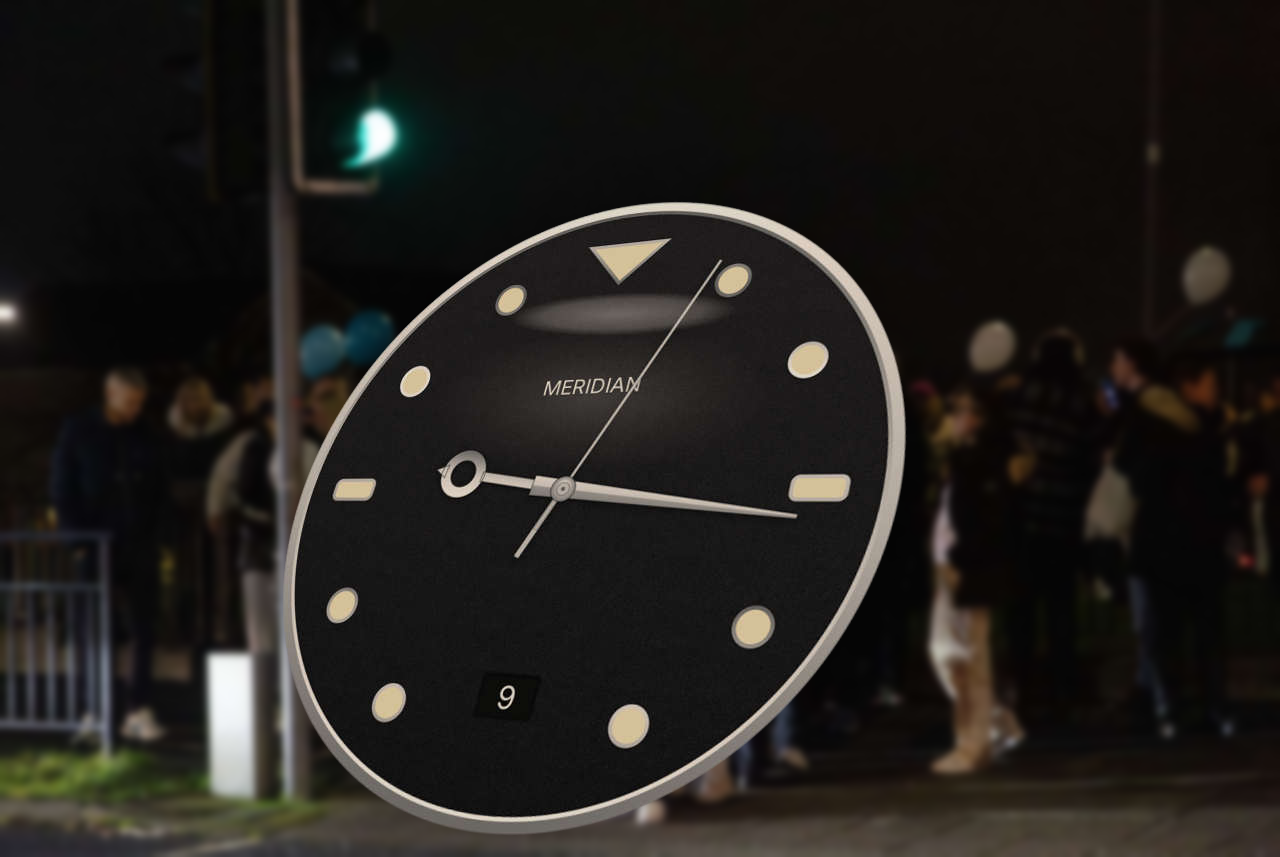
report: 9,16,04
